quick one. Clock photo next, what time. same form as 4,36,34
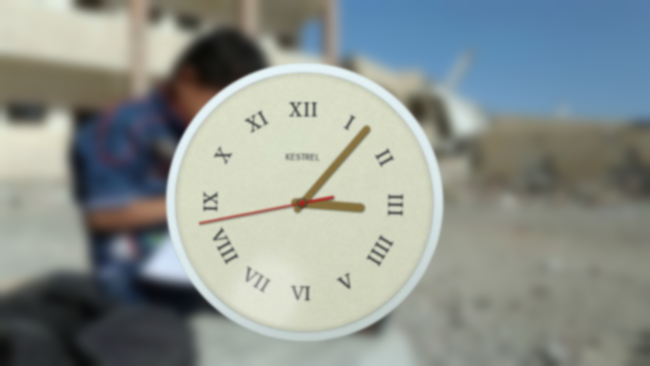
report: 3,06,43
